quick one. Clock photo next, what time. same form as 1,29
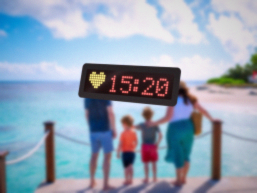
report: 15,20
